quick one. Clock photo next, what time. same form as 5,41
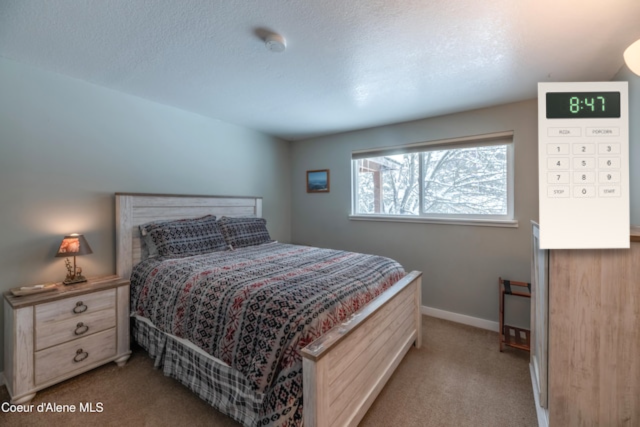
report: 8,47
